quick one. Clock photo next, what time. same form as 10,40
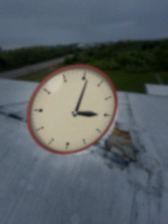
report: 3,01
